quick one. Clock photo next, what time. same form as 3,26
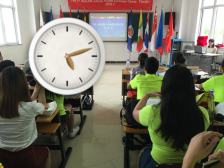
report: 5,12
